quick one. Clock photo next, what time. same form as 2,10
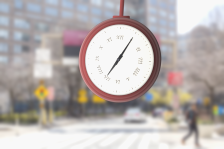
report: 7,05
